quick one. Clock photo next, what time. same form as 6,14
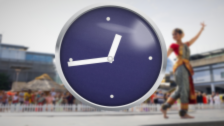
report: 12,44
